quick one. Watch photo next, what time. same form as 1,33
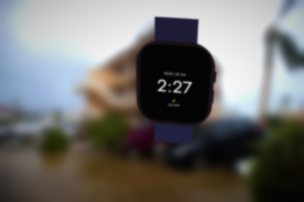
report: 2,27
